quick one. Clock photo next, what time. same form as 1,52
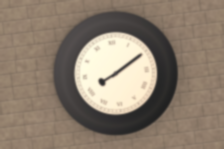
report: 8,10
